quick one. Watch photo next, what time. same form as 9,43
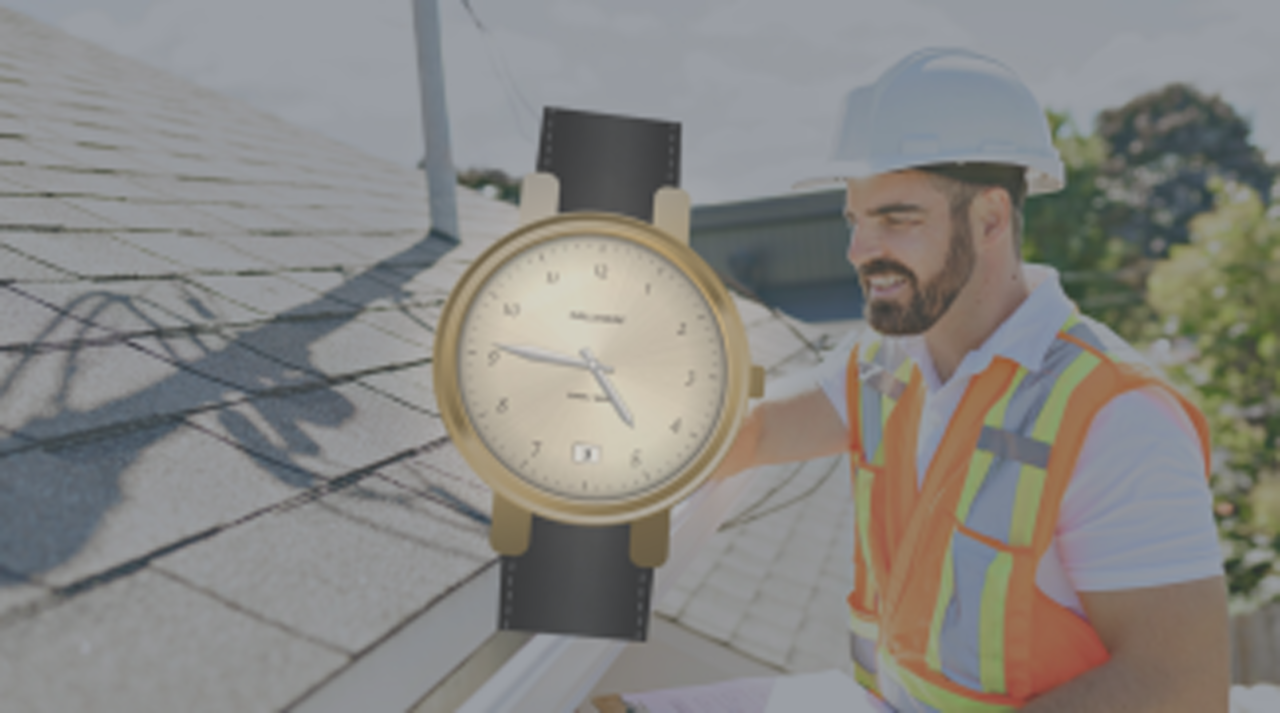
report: 4,46
